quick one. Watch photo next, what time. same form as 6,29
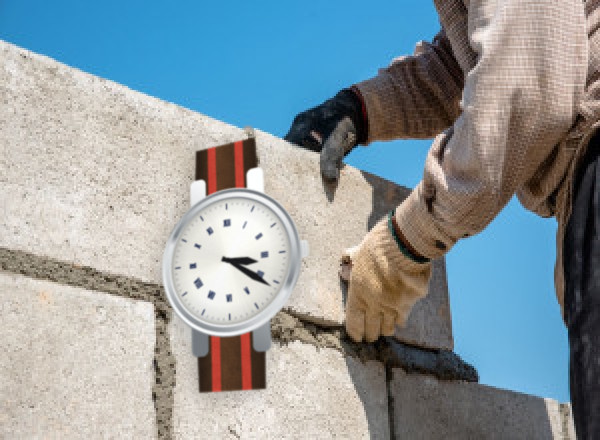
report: 3,21
